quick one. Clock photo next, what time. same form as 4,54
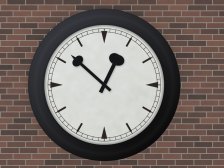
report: 12,52
